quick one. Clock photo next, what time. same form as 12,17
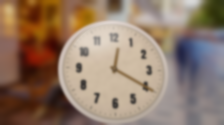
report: 12,20
